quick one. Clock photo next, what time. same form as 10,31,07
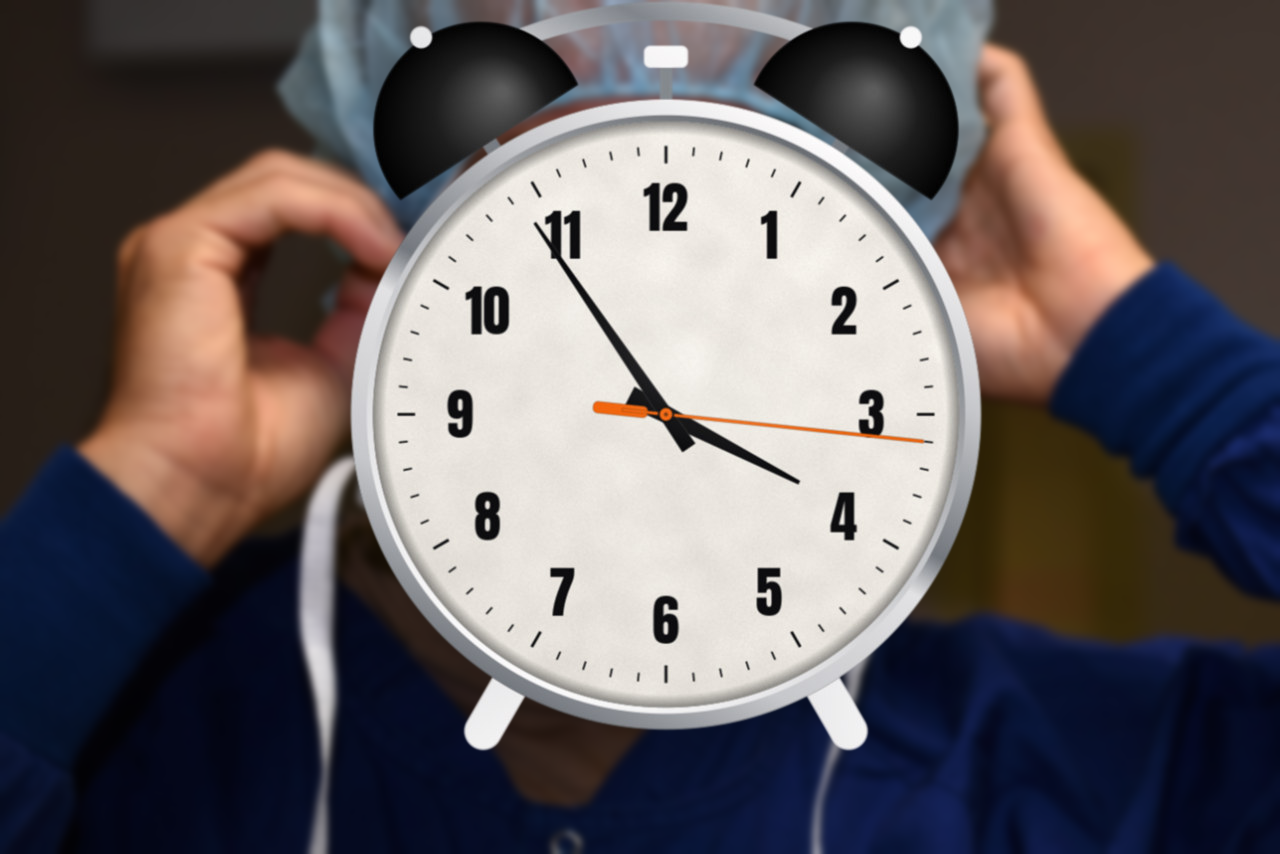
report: 3,54,16
